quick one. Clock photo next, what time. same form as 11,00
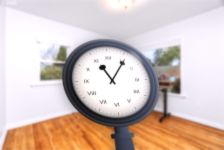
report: 11,06
